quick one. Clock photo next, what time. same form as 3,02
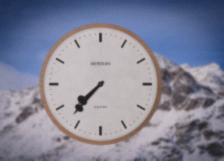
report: 7,37
